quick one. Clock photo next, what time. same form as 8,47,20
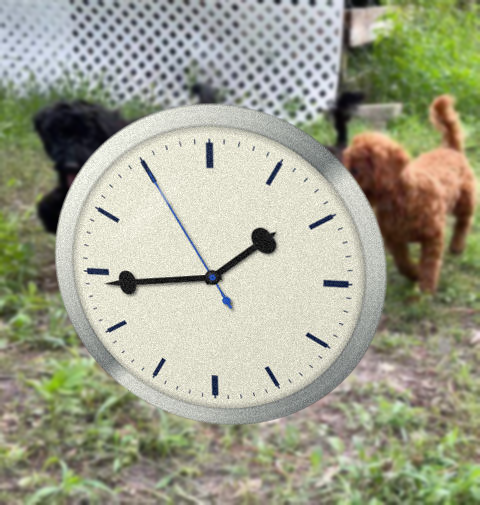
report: 1,43,55
